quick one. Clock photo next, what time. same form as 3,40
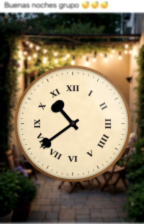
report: 10,39
